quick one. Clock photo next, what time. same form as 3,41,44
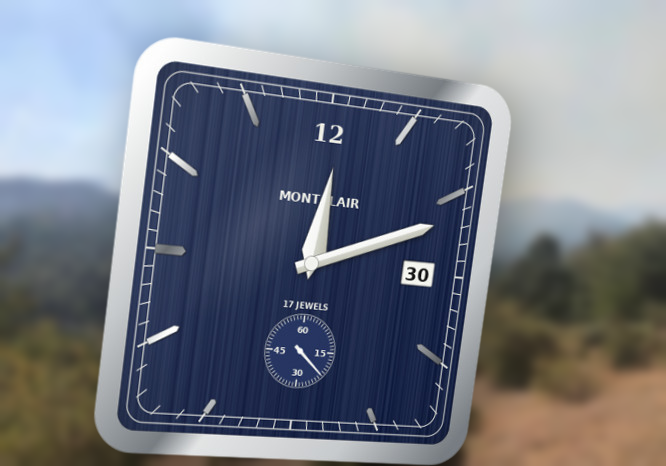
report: 12,11,22
